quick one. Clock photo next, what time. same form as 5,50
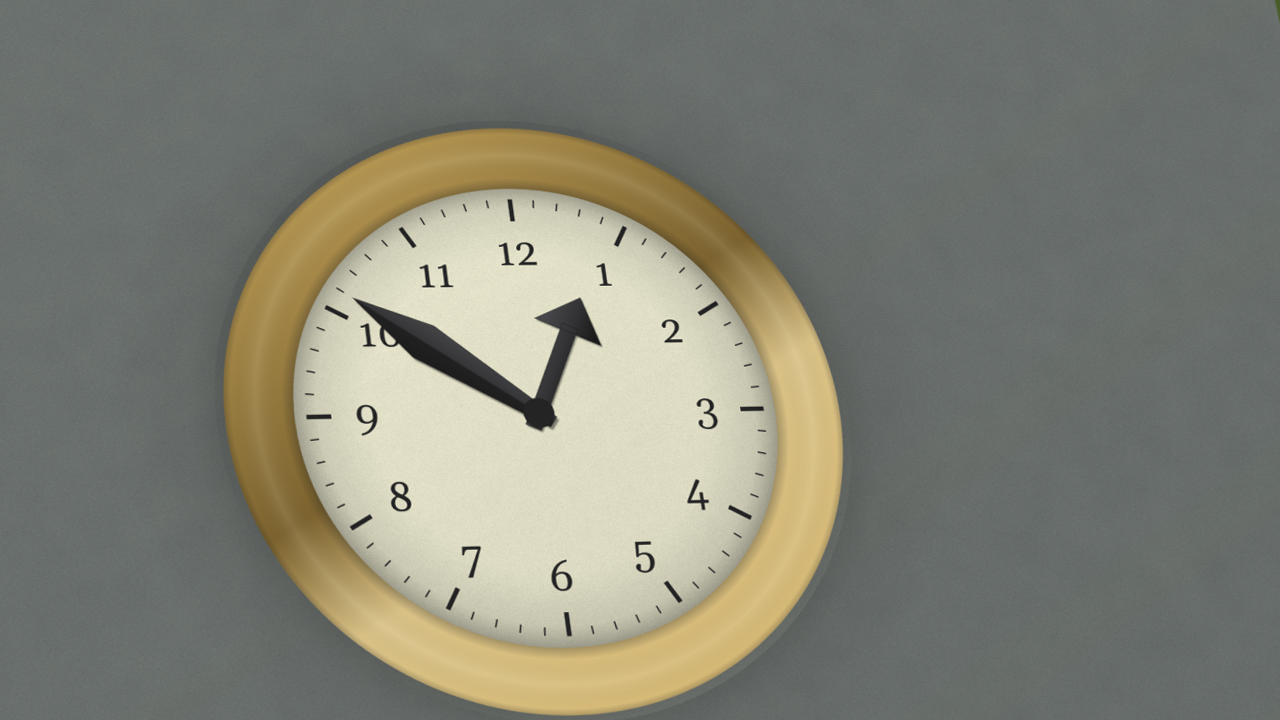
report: 12,51
